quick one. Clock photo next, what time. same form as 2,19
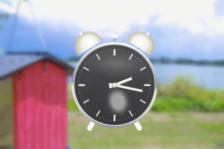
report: 2,17
